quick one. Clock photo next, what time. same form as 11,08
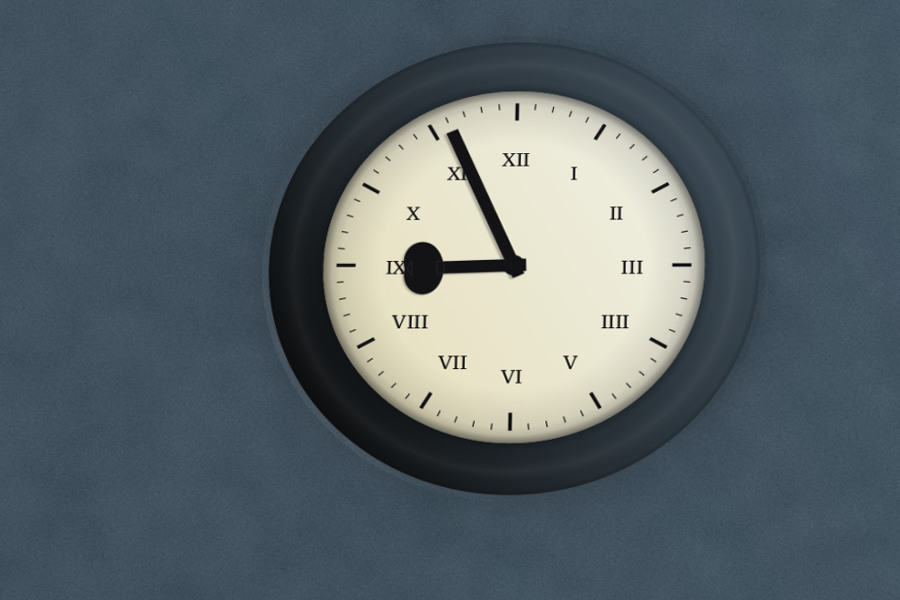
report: 8,56
